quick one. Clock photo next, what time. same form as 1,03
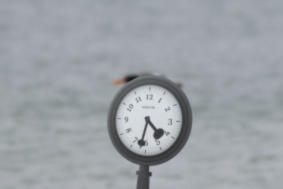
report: 4,32
